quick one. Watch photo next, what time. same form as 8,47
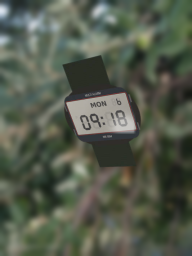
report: 9,18
